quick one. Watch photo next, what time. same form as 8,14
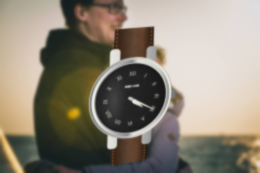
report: 4,20
